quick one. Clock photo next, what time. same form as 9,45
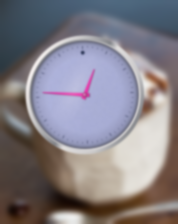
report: 12,46
